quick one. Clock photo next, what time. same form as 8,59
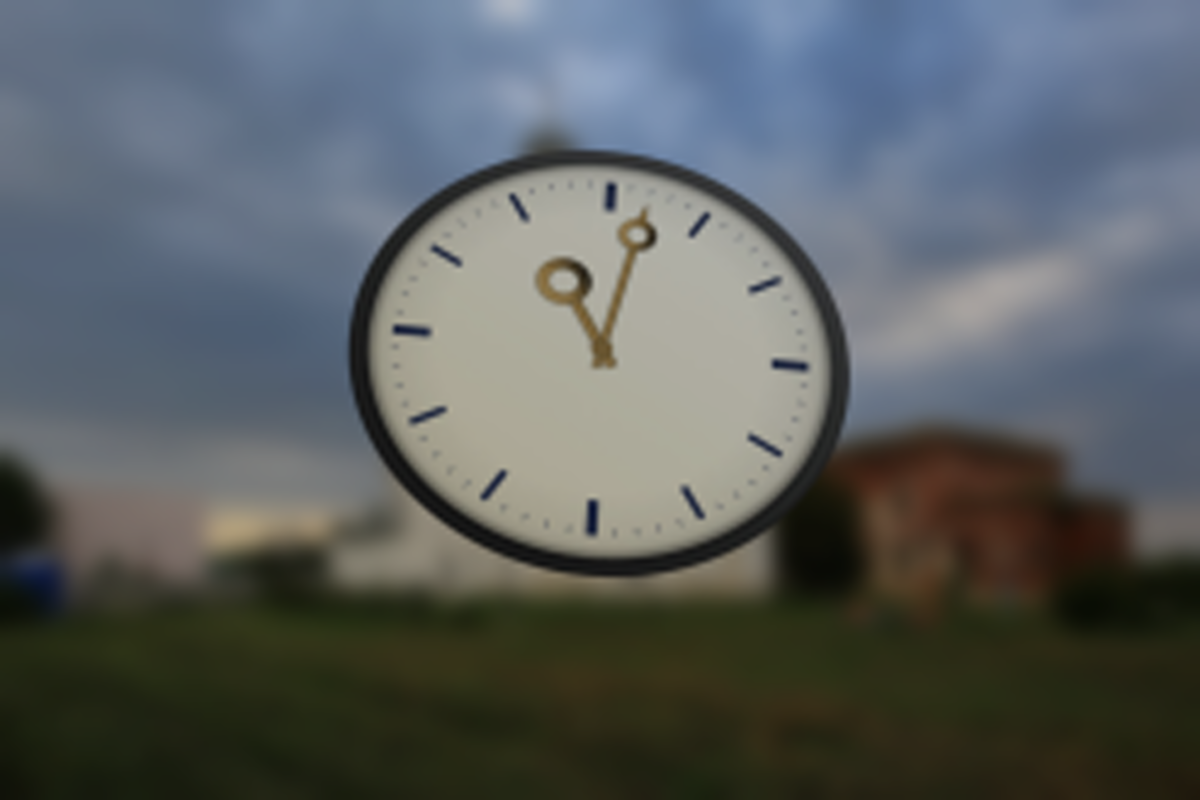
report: 11,02
